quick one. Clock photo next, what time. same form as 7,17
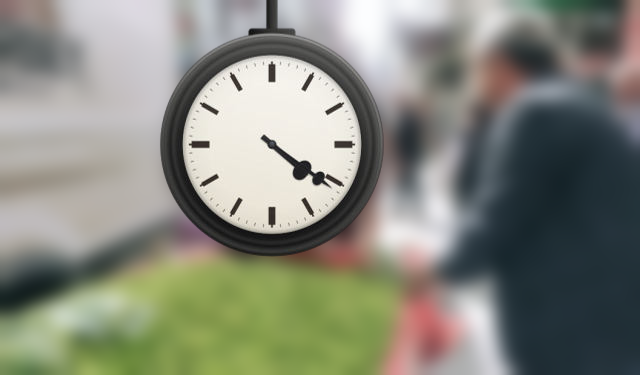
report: 4,21
